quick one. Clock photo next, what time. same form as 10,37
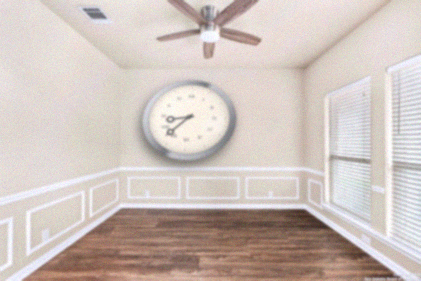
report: 8,37
